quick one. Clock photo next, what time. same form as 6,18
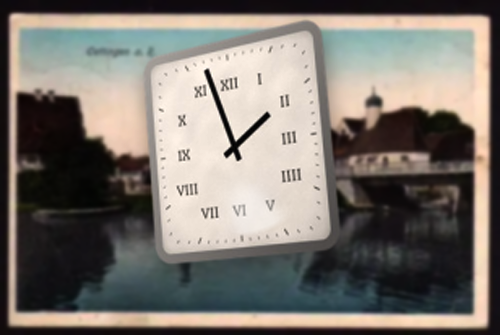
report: 1,57
